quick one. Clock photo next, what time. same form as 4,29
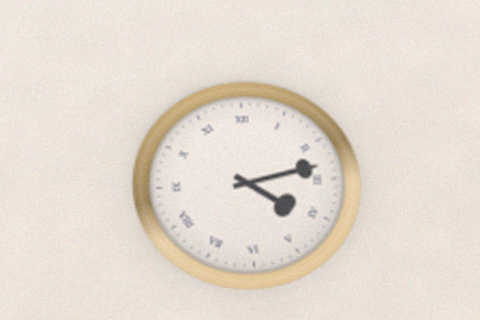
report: 4,13
